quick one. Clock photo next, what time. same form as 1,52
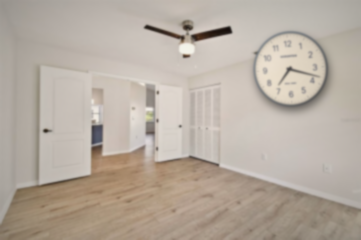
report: 7,18
